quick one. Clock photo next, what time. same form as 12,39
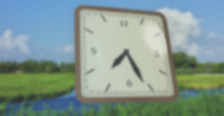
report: 7,26
